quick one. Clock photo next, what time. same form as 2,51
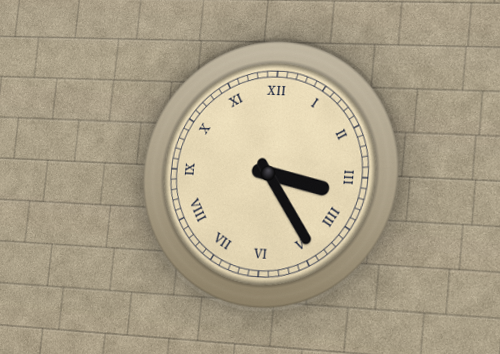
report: 3,24
